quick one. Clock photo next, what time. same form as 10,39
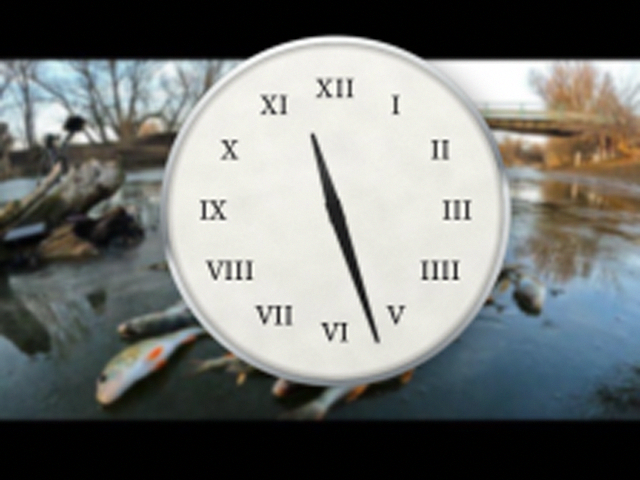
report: 11,27
